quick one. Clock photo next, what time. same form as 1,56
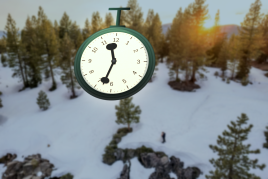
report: 11,33
